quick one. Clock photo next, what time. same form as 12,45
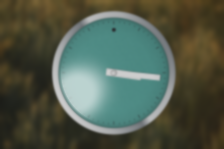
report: 3,16
